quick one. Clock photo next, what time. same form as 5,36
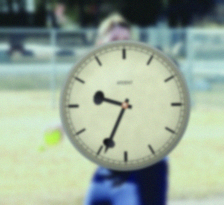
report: 9,34
